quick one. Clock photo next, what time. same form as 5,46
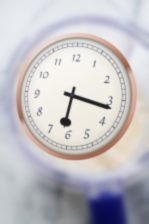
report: 6,17
